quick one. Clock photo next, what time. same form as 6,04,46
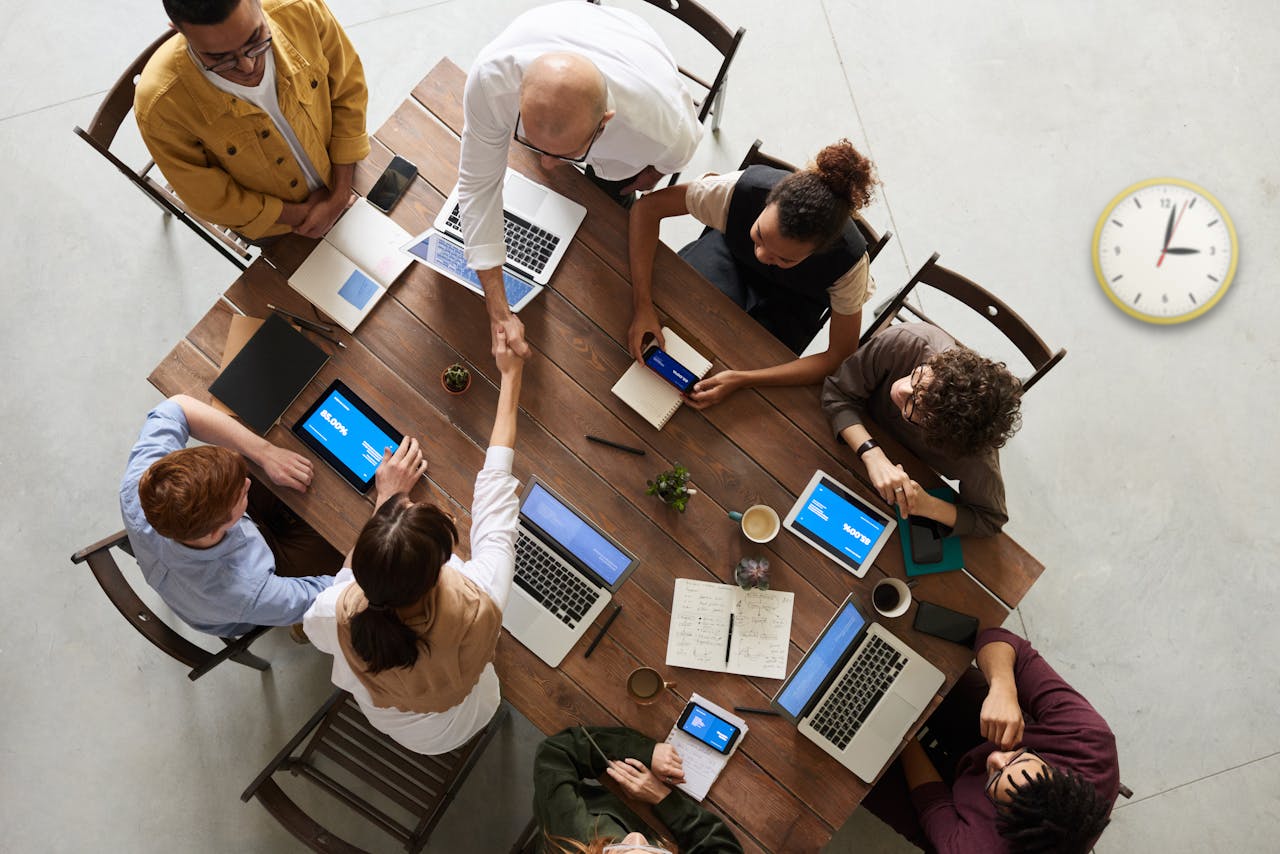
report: 3,02,04
